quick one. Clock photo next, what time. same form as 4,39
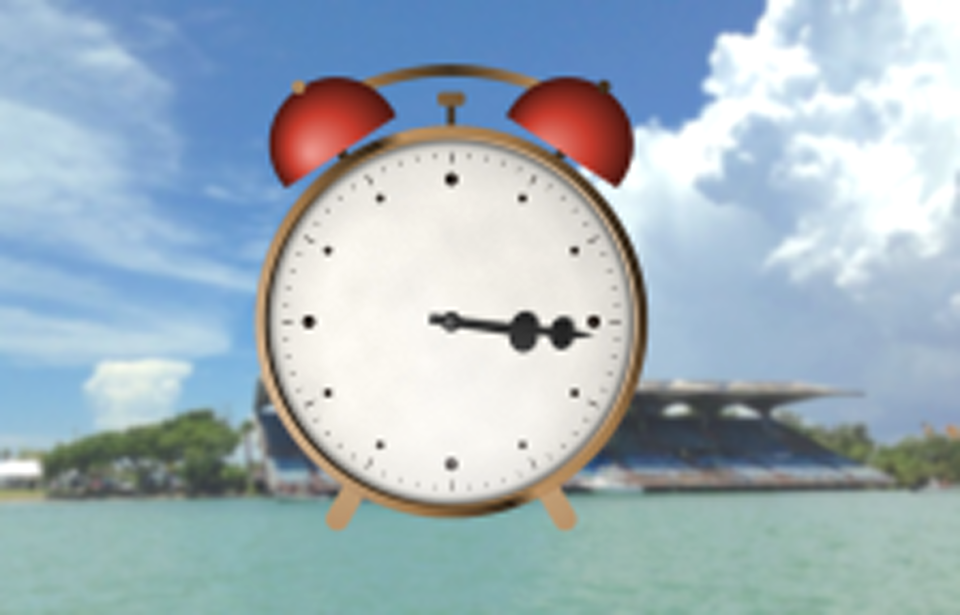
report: 3,16
